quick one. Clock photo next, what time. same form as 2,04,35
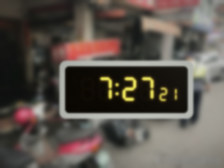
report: 7,27,21
